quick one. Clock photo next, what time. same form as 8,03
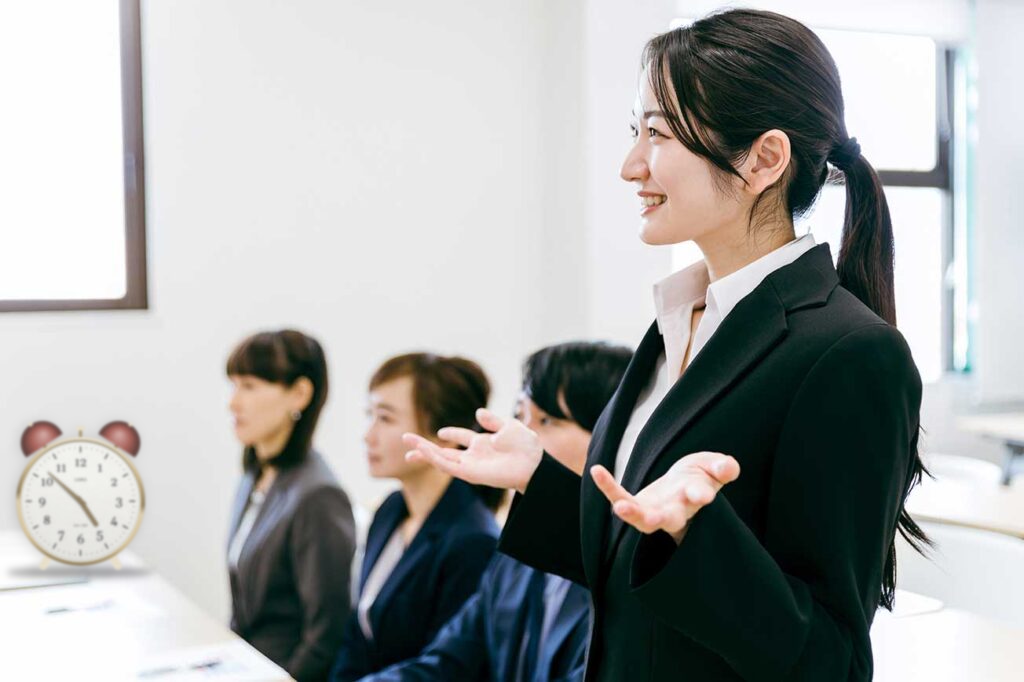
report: 4,52
